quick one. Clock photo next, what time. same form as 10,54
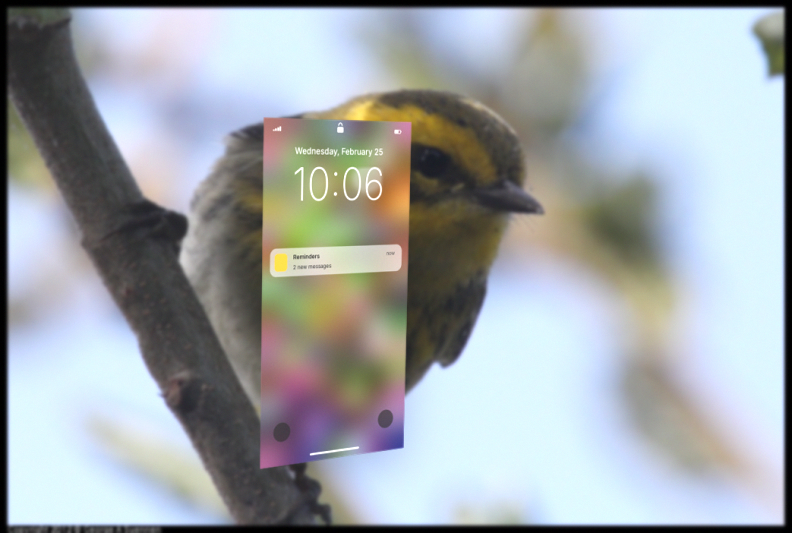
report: 10,06
